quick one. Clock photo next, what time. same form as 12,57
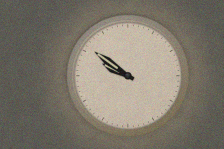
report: 9,51
